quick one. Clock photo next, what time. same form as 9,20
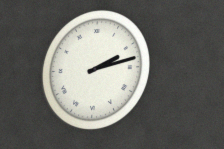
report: 2,13
